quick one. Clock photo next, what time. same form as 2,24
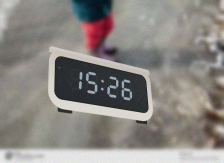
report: 15,26
